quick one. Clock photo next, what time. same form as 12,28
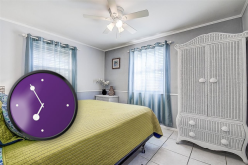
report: 6,55
